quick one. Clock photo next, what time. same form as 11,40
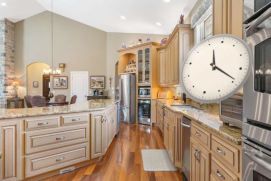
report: 11,19
